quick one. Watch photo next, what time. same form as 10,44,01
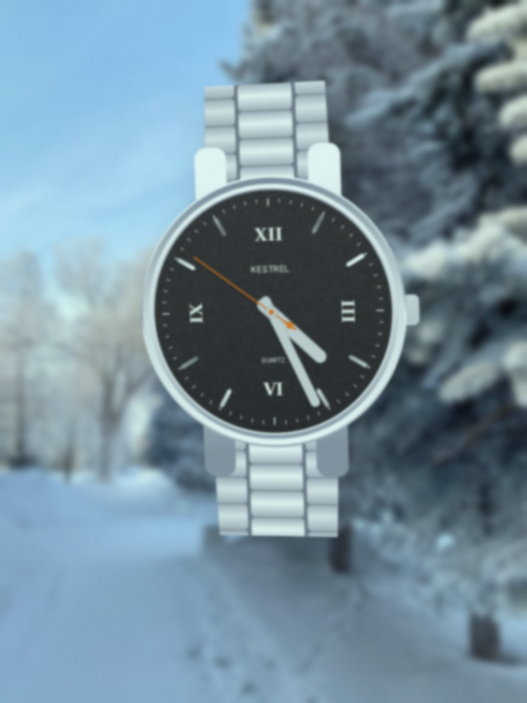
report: 4,25,51
